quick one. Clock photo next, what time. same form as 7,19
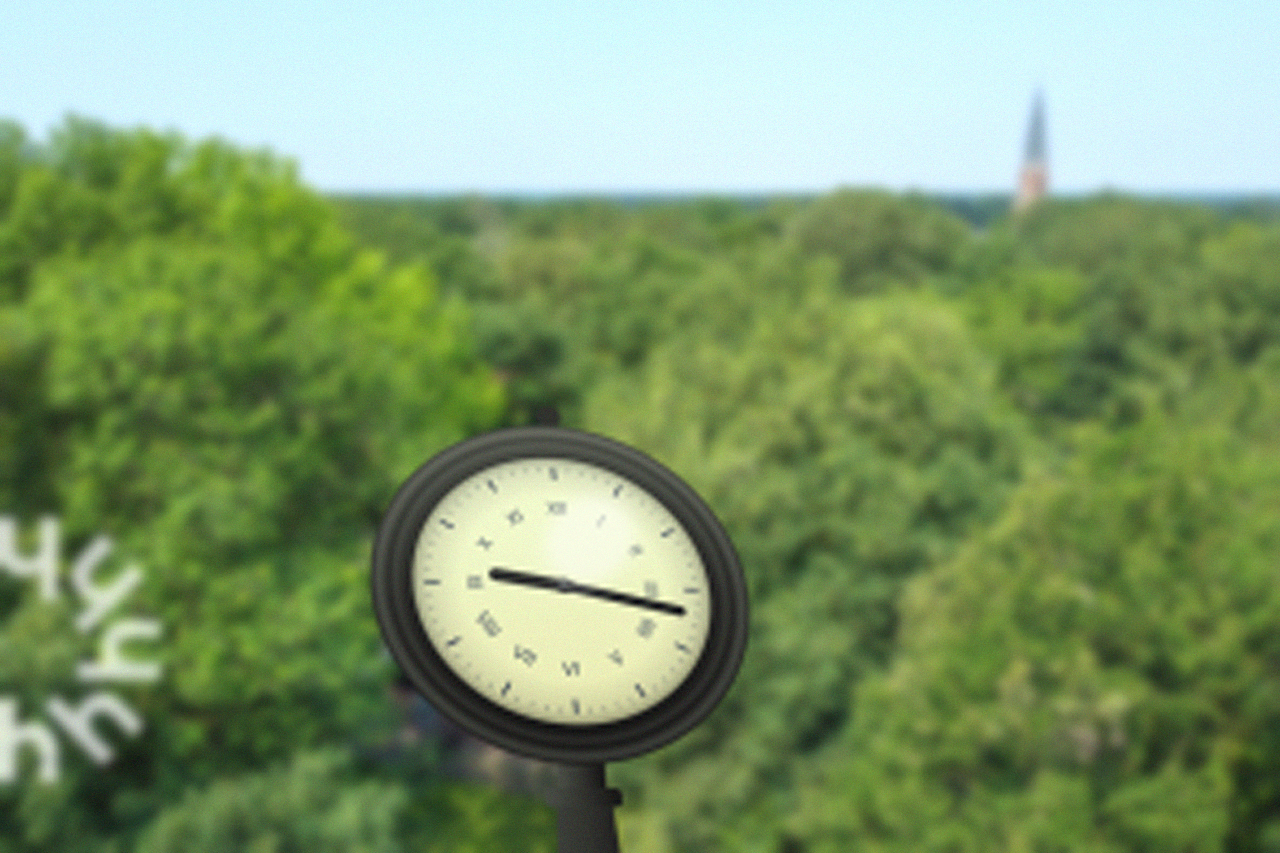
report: 9,17
